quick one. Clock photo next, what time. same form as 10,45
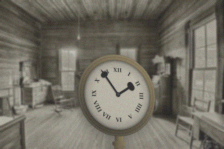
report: 1,54
